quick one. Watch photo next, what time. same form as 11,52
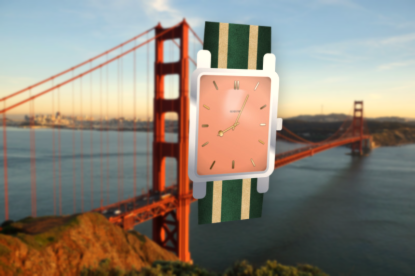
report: 8,04
